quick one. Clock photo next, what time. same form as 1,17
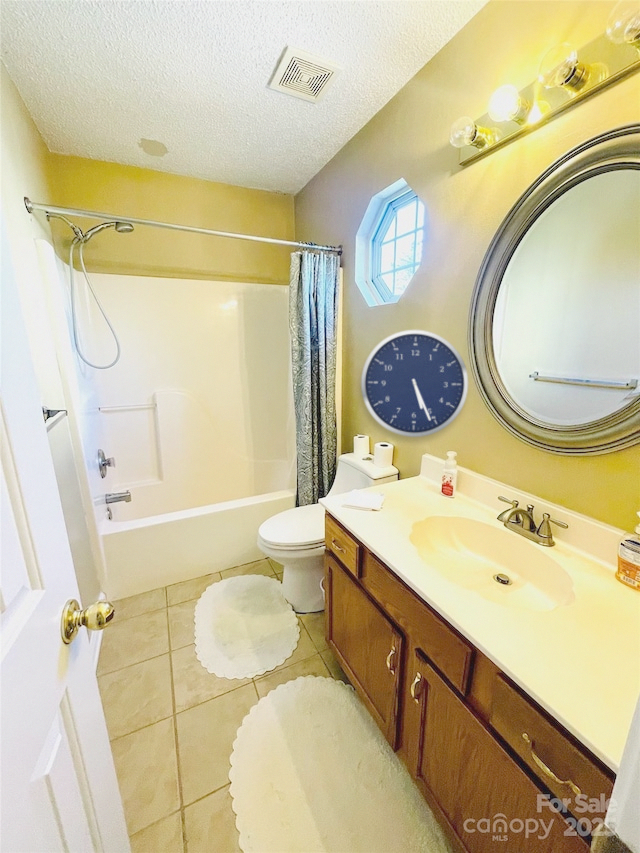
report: 5,26
